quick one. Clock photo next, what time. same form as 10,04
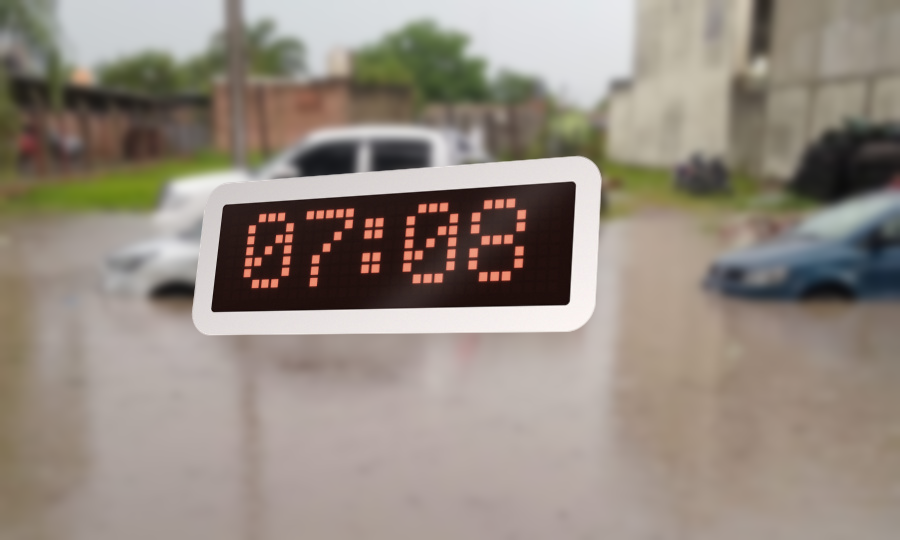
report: 7,08
